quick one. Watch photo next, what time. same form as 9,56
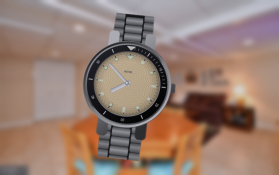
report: 7,52
